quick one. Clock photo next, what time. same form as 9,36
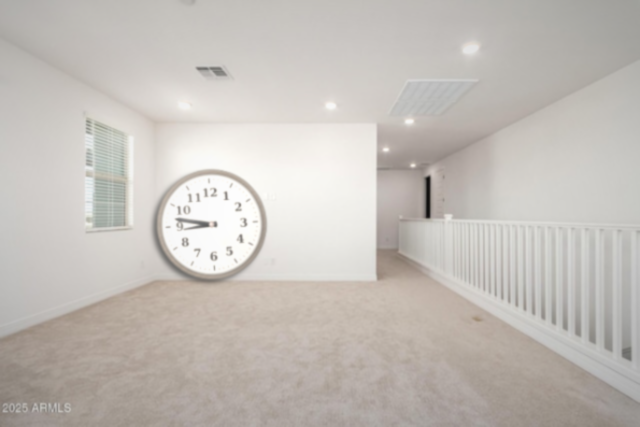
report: 8,47
